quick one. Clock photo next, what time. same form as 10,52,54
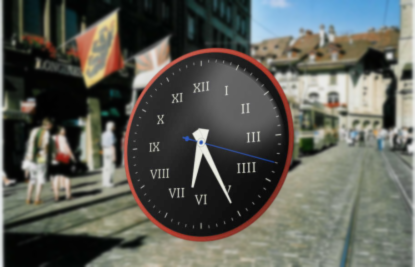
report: 6,25,18
